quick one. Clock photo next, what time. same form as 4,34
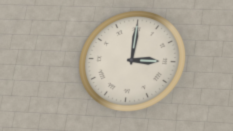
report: 3,00
